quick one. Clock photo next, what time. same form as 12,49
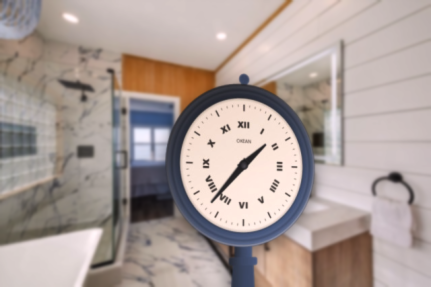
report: 1,37
